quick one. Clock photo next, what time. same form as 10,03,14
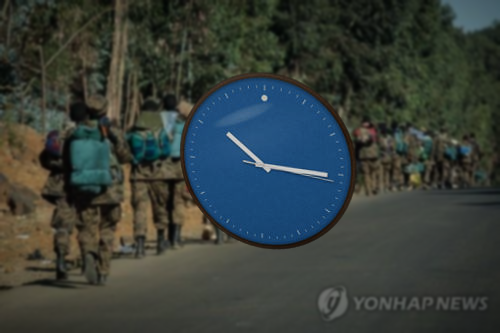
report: 10,15,16
